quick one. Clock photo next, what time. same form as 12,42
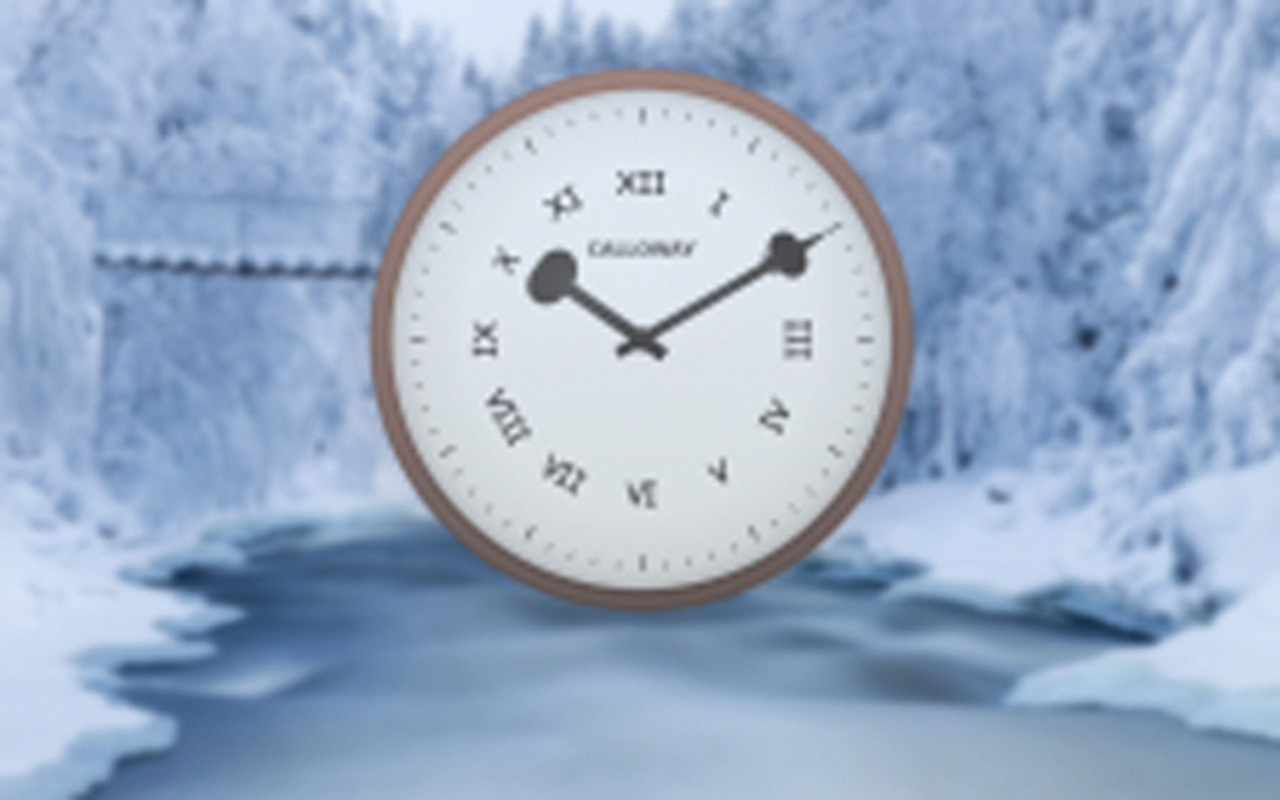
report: 10,10
